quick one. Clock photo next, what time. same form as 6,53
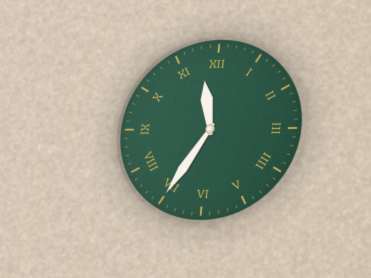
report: 11,35
